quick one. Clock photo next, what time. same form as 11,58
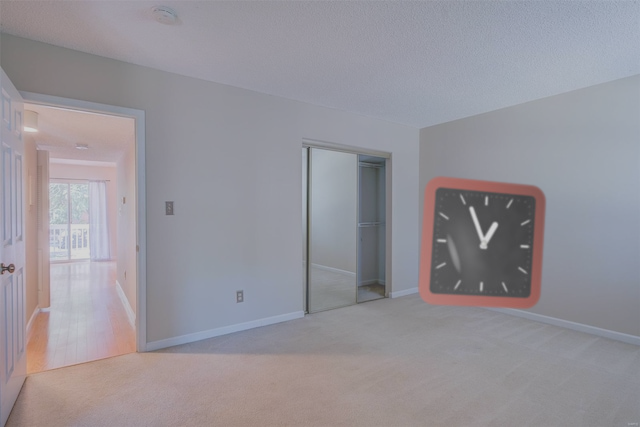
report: 12,56
